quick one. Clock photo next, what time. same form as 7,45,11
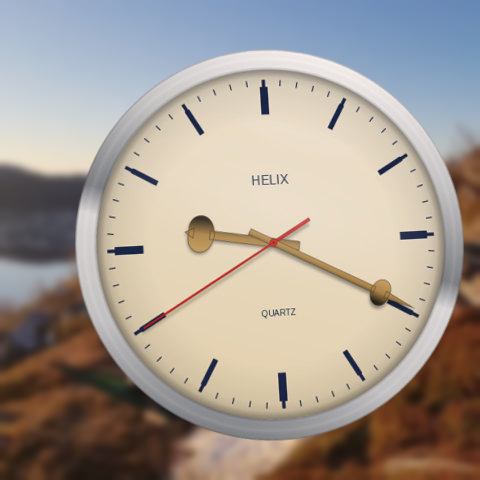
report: 9,19,40
